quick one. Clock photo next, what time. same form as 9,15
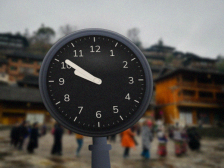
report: 9,51
